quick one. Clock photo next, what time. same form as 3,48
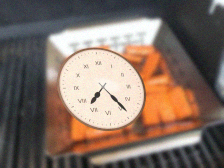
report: 7,24
